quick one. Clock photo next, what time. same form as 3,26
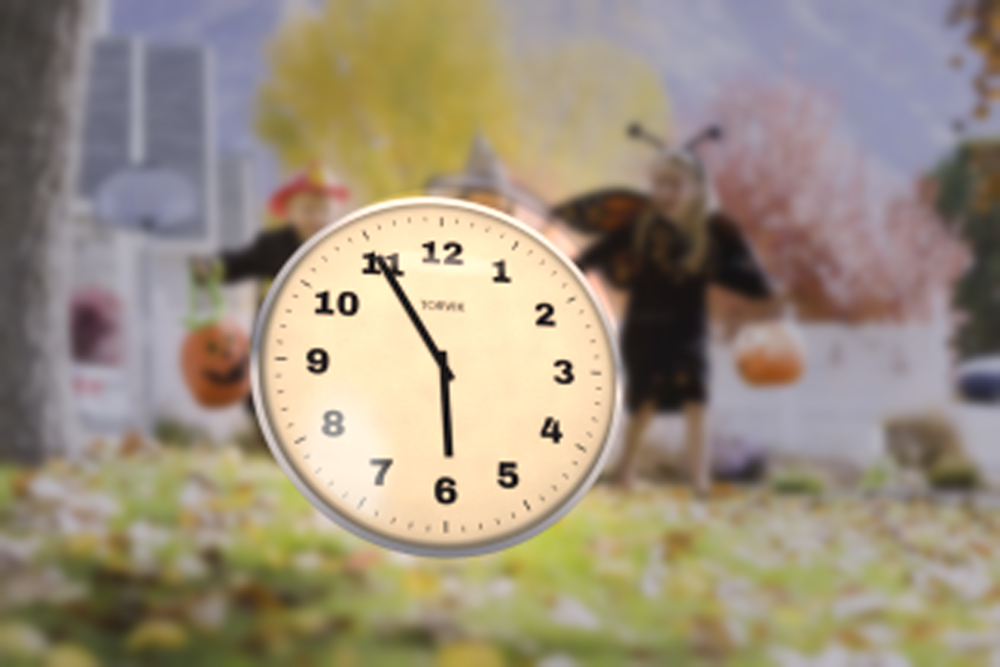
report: 5,55
